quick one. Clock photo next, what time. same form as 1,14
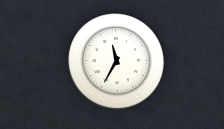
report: 11,35
